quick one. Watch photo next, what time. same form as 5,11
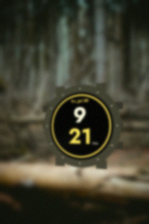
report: 9,21
